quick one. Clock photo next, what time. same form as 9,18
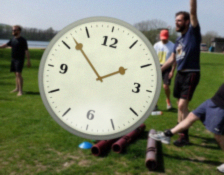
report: 1,52
